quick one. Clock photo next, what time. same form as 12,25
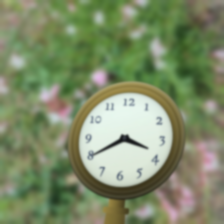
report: 3,40
